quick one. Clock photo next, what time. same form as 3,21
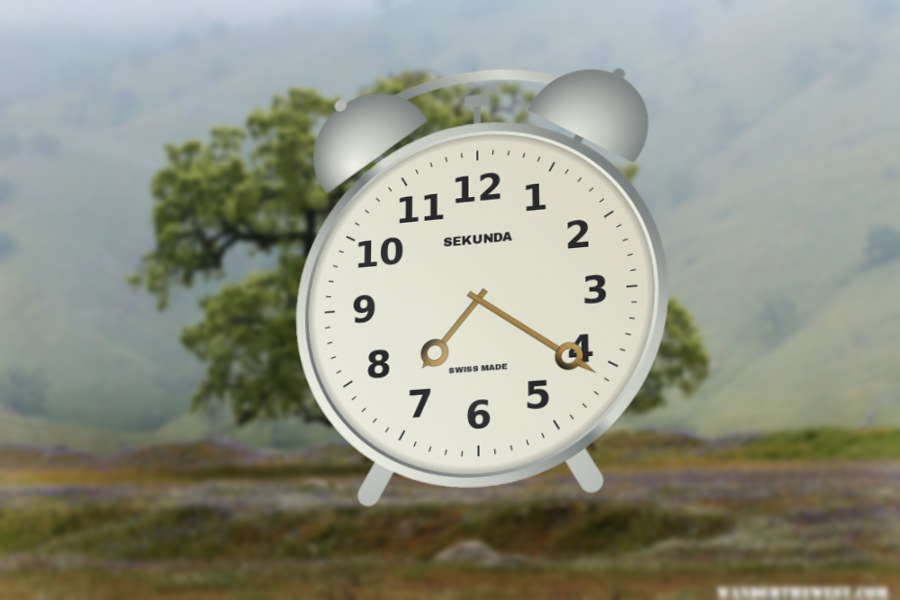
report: 7,21
